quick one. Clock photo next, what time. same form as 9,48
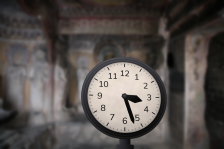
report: 3,27
